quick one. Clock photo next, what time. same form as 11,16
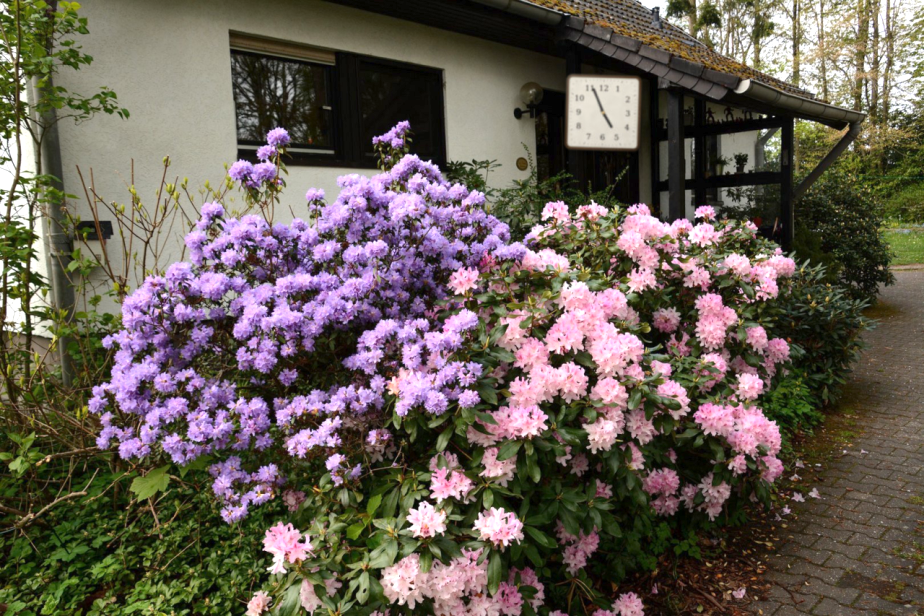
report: 4,56
